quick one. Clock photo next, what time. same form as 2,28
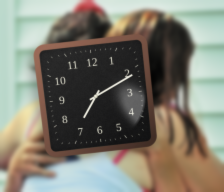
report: 7,11
